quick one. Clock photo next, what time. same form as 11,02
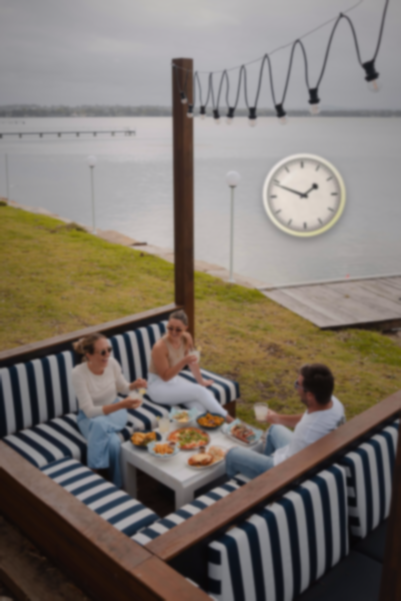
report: 1,49
